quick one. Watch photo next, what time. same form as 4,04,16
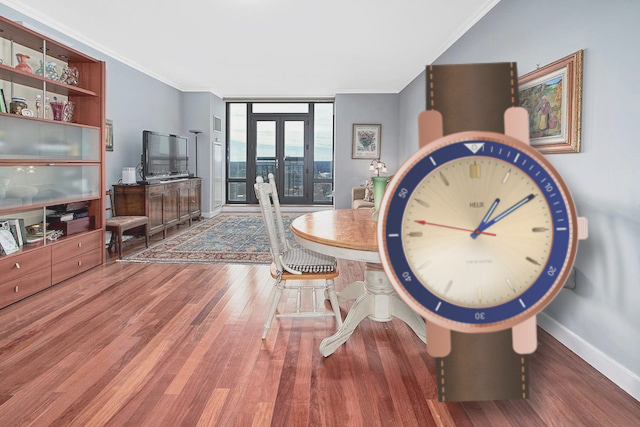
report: 1,09,47
